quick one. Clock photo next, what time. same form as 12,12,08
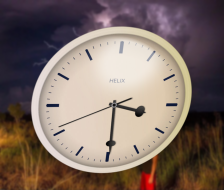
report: 3,29,41
